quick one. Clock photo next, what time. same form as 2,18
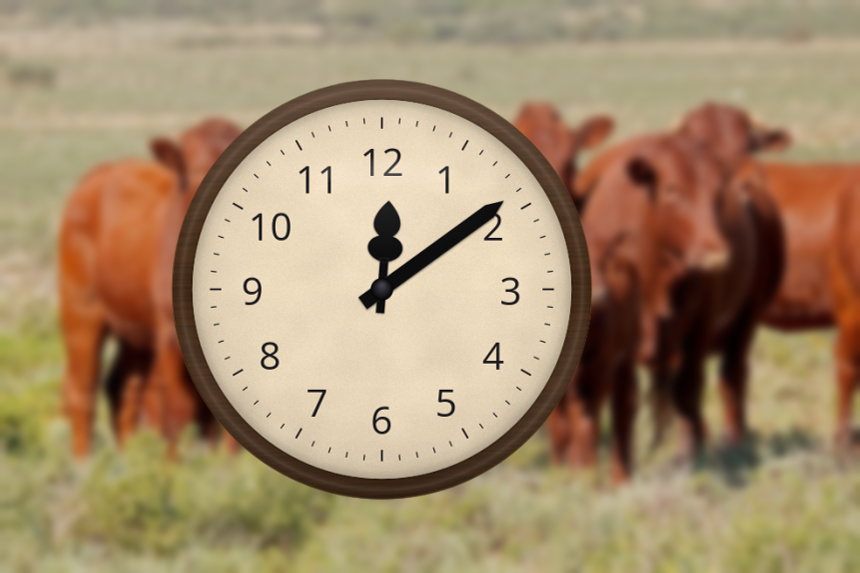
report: 12,09
